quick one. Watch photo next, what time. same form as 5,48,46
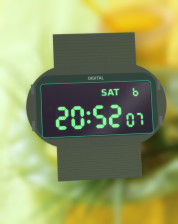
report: 20,52,07
